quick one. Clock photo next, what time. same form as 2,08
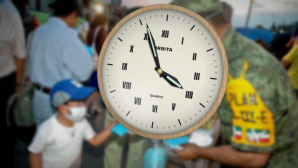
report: 3,56
